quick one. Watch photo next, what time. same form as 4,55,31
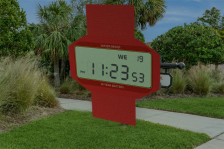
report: 11,23,53
